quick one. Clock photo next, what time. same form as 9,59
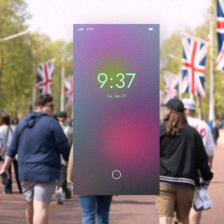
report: 9,37
